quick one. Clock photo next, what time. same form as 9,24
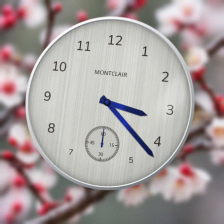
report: 3,22
